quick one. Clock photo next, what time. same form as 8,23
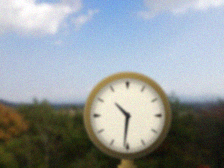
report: 10,31
